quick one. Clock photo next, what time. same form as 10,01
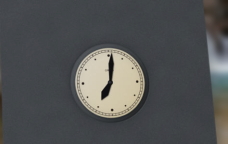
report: 7,01
